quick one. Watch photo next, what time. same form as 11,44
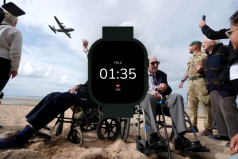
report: 1,35
